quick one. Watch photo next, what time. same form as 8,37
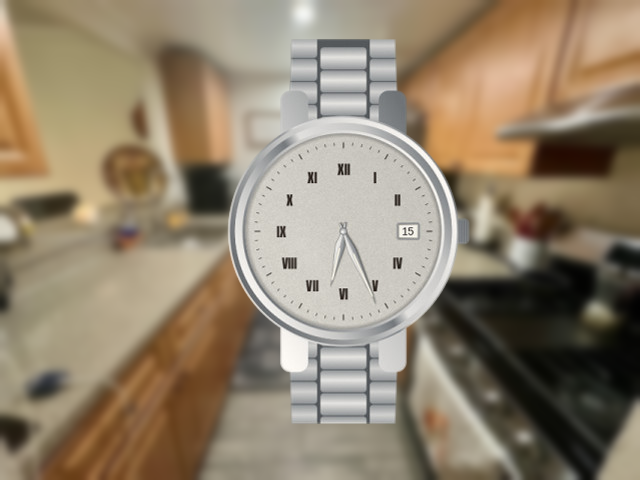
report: 6,26
